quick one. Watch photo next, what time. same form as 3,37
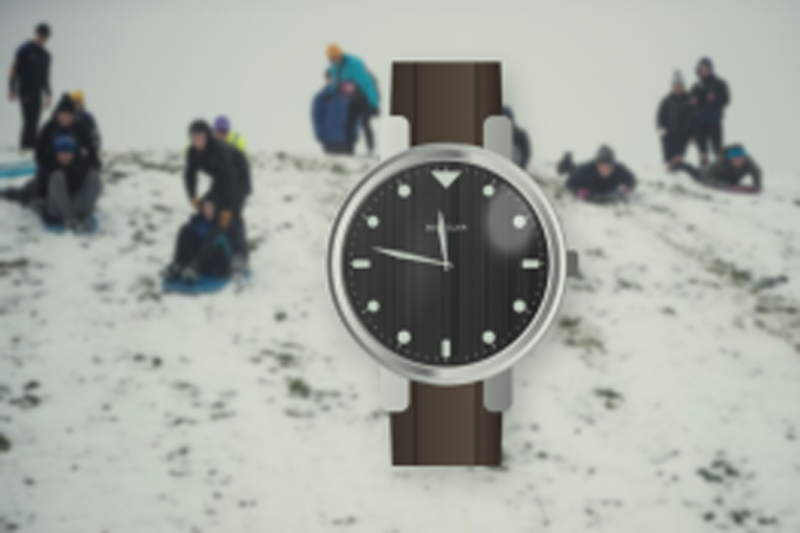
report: 11,47
